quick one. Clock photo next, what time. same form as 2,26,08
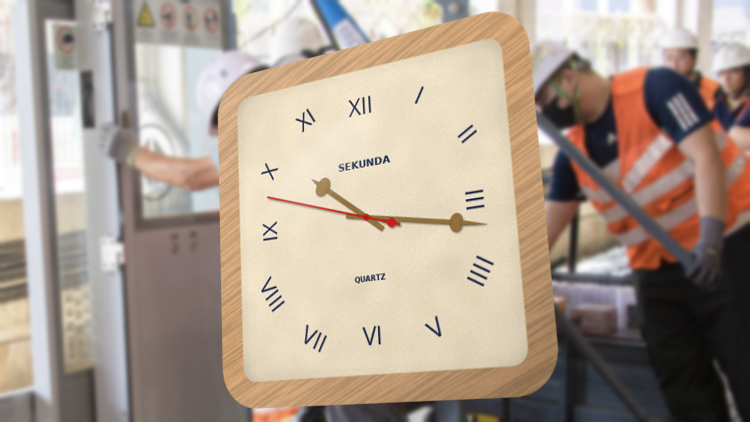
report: 10,16,48
